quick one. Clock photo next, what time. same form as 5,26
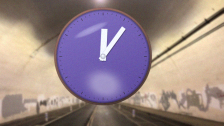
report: 12,06
